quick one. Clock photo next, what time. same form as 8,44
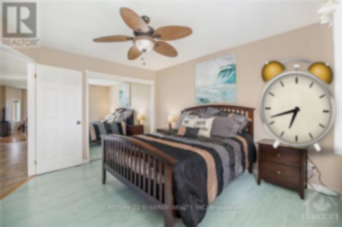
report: 6,42
